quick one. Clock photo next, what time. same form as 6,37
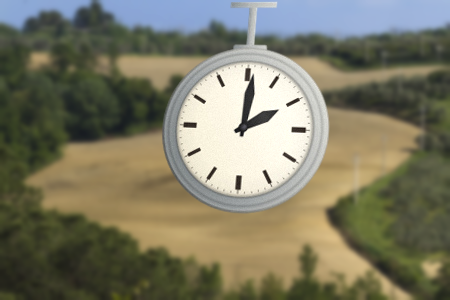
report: 2,01
